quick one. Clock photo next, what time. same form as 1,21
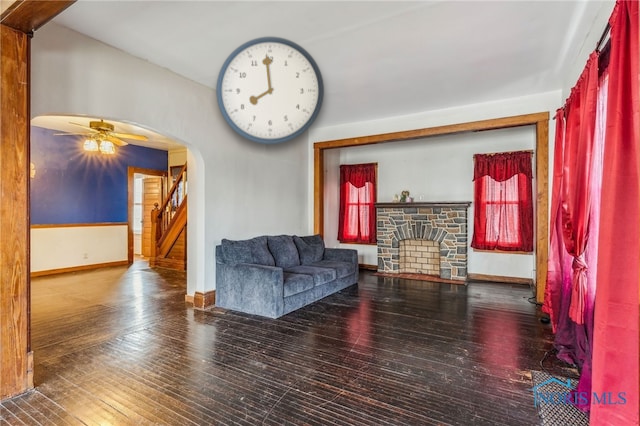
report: 7,59
